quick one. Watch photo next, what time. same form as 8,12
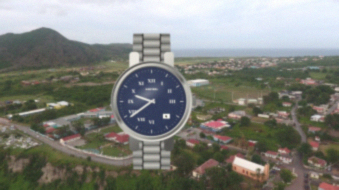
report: 9,39
